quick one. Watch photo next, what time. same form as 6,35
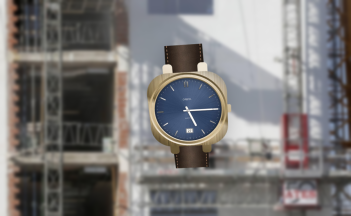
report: 5,15
